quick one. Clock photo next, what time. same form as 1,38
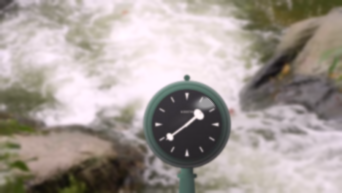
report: 1,39
